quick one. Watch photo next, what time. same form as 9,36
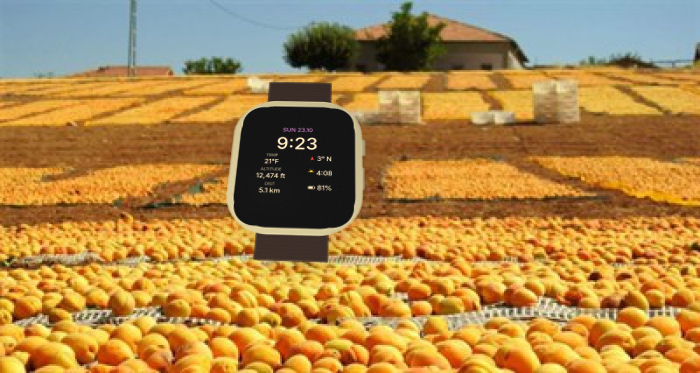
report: 9,23
